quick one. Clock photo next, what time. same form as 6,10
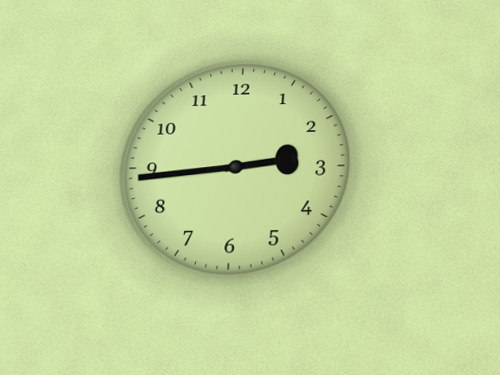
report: 2,44
